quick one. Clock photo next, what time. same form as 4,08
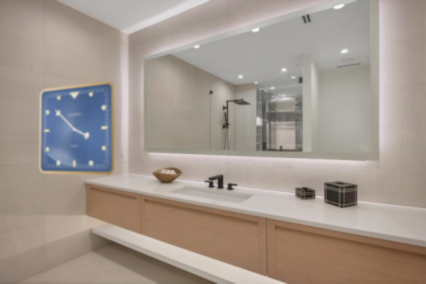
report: 3,52
